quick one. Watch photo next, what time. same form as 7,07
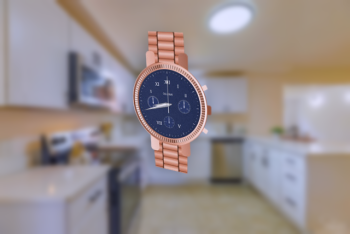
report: 8,42
